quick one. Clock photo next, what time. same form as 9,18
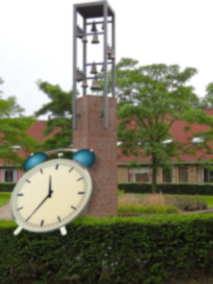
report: 11,35
